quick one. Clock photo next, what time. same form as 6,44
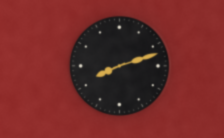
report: 8,12
